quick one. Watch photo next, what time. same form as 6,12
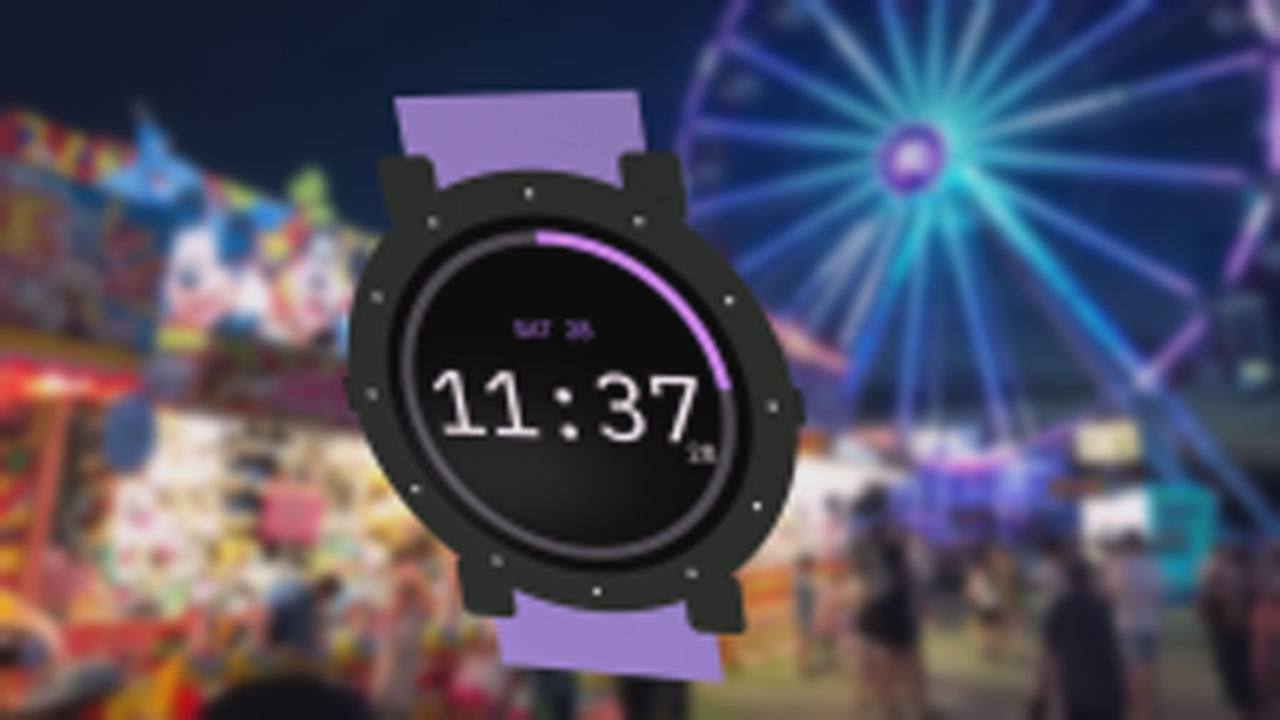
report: 11,37
